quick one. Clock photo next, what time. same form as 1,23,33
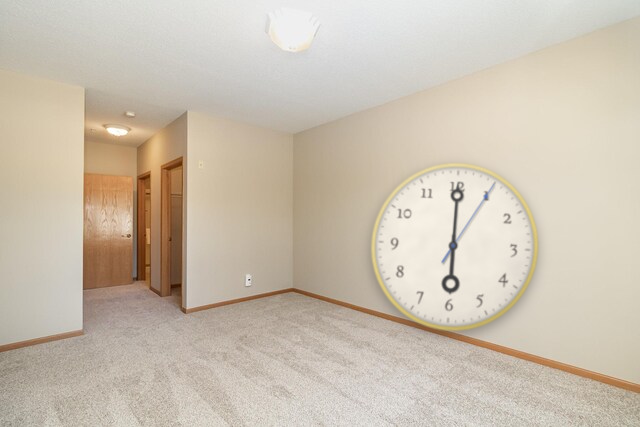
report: 6,00,05
